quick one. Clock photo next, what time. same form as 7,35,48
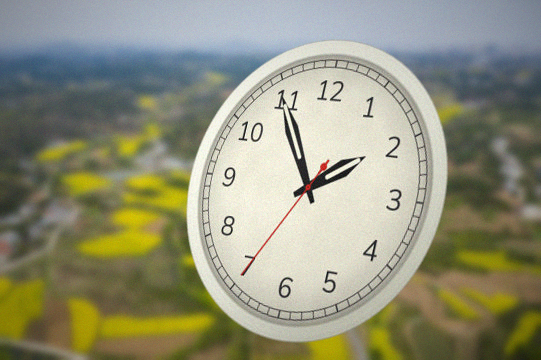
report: 1,54,35
